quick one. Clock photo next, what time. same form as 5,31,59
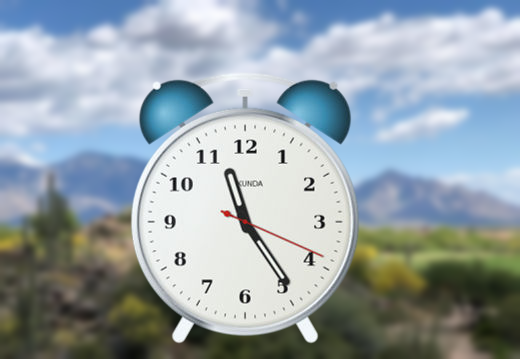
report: 11,24,19
